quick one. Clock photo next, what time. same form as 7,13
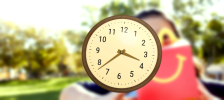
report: 3,38
